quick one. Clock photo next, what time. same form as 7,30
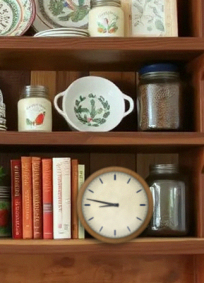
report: 8,47
